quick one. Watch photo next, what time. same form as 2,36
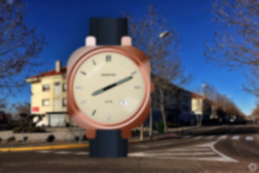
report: 8,11
